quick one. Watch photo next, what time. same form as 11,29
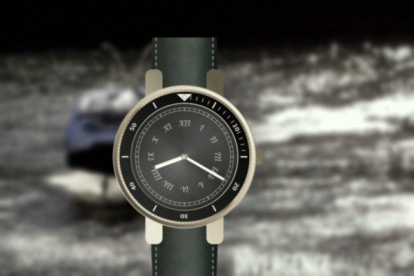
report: 8,20
